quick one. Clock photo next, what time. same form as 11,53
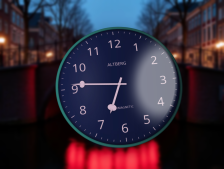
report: 6,46
